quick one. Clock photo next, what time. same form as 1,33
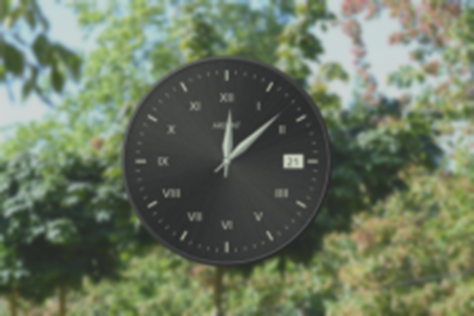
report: 12,08
